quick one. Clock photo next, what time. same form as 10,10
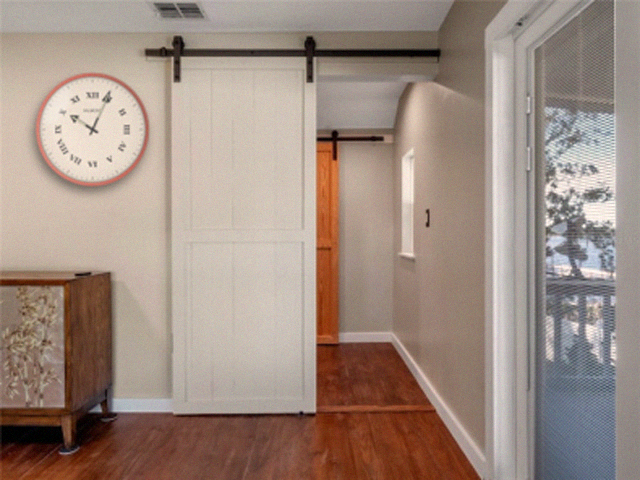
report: 10,04
